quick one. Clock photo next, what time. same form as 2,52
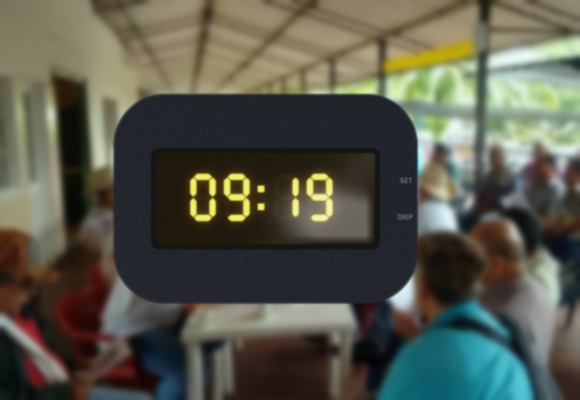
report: 9,19
